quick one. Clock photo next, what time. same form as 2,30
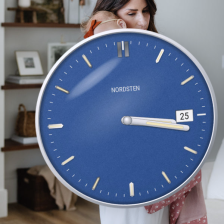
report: 3,17
